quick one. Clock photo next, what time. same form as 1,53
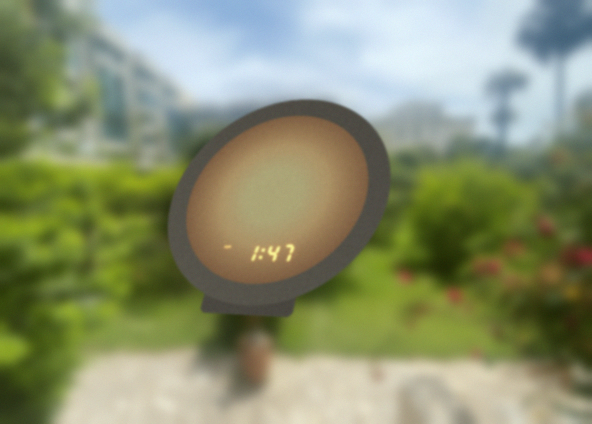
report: 1,47
